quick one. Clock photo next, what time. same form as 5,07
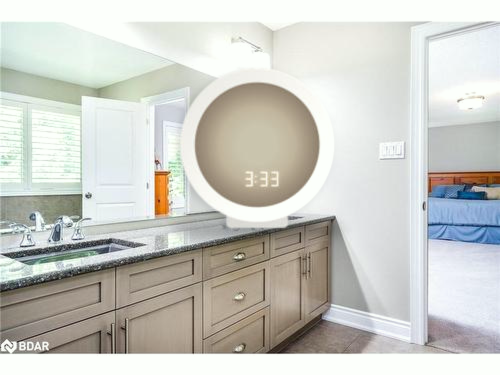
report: 3,33
